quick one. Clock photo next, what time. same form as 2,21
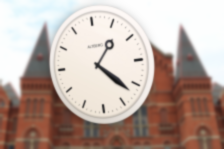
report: 1,22
